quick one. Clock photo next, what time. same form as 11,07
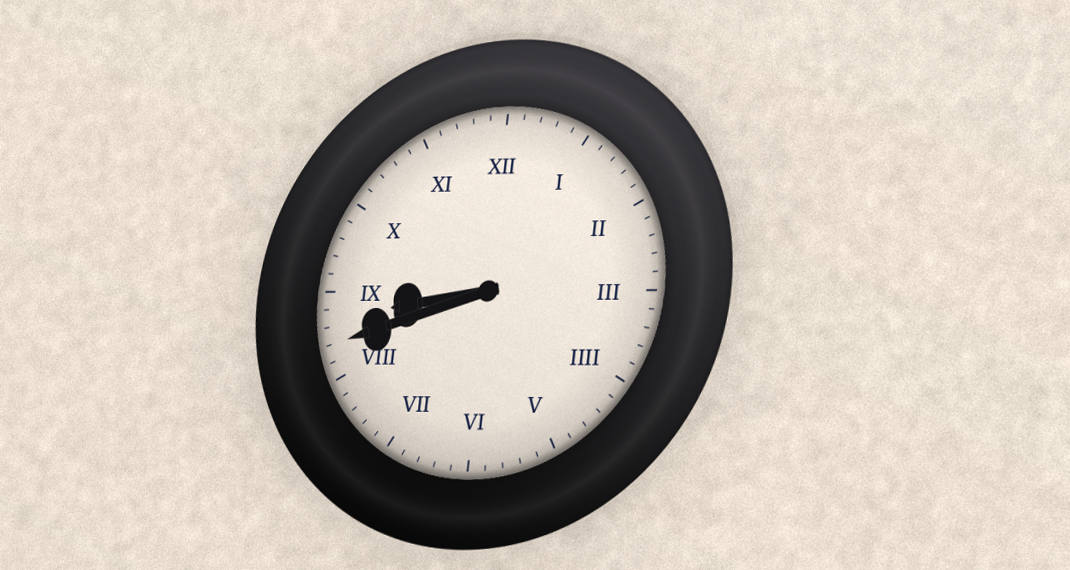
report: 8,42
